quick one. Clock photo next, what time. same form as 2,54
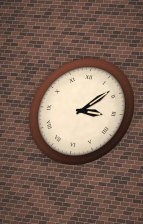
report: 3,08
